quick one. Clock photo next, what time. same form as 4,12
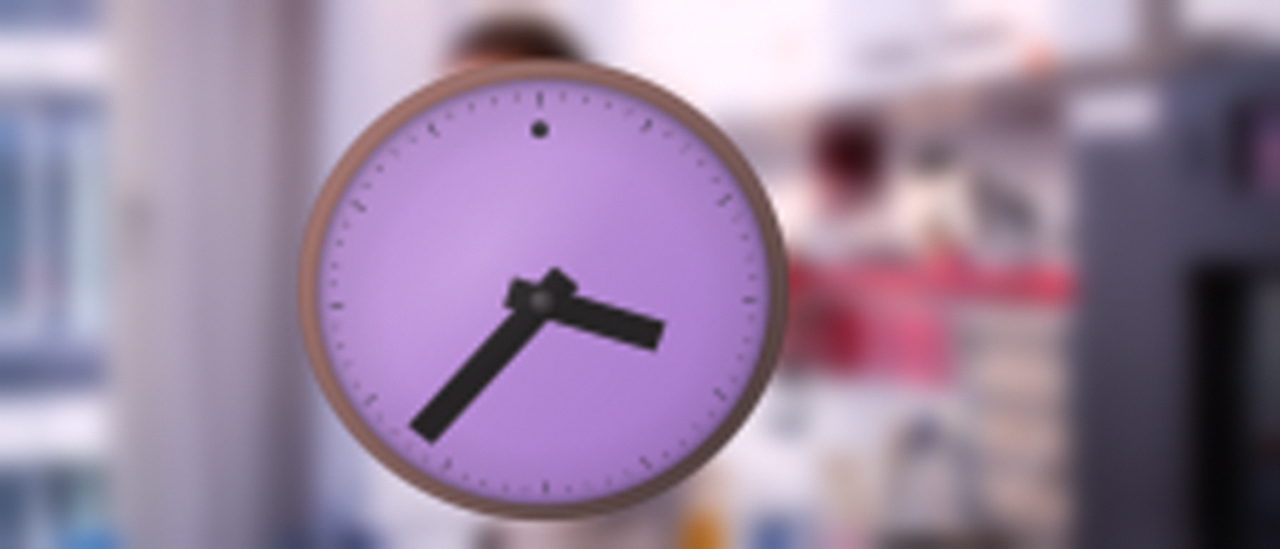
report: 3,37
